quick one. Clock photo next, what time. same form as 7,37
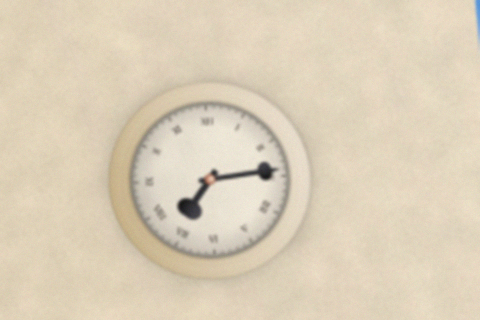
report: 7,14
